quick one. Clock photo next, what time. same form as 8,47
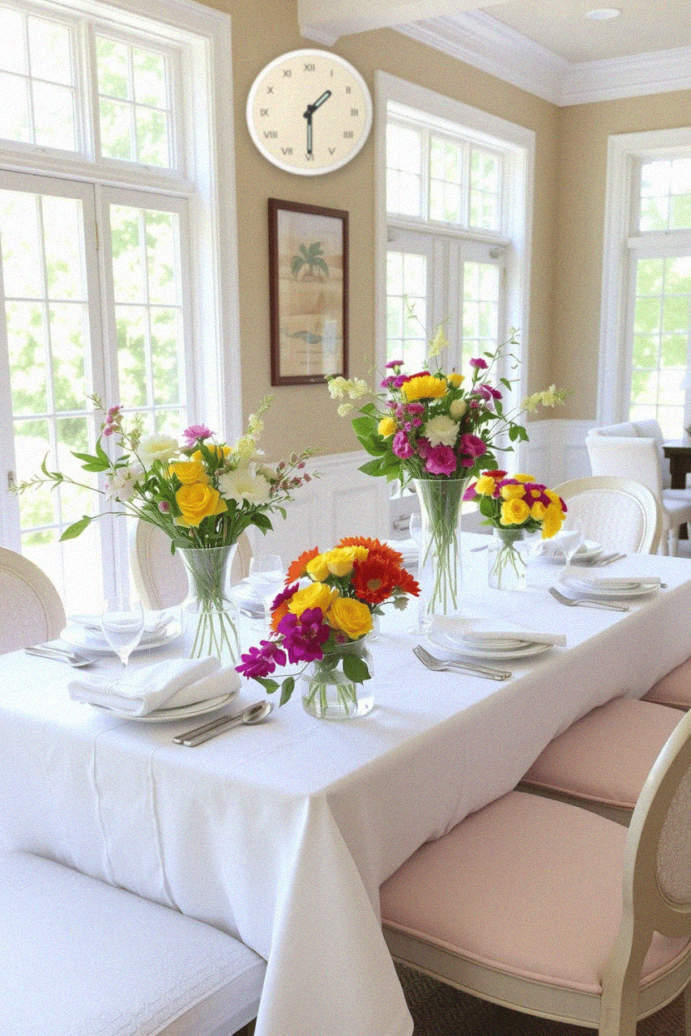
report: 1,30
